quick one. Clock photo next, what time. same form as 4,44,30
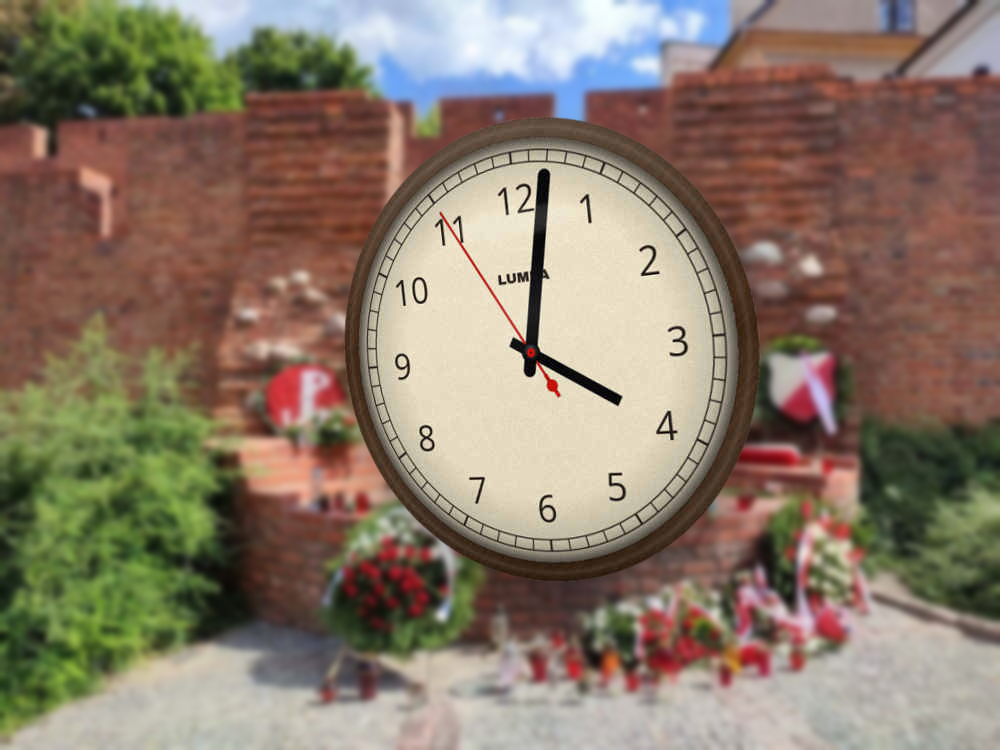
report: 4,01,55
